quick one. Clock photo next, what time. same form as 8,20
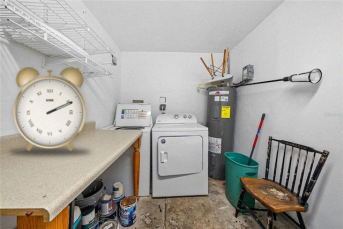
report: 2,11
